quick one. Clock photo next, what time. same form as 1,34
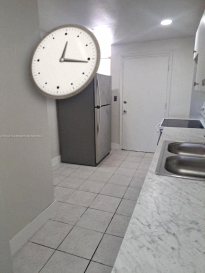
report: 12,16
